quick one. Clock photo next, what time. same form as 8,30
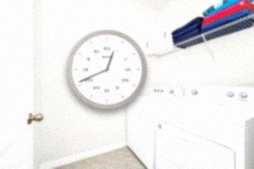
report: 12,41
